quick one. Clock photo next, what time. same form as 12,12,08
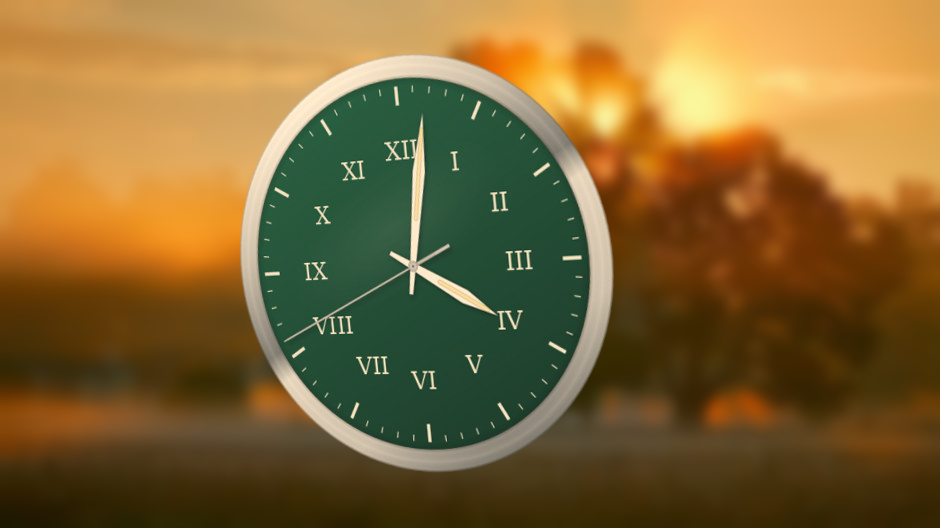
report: 4,01,41
